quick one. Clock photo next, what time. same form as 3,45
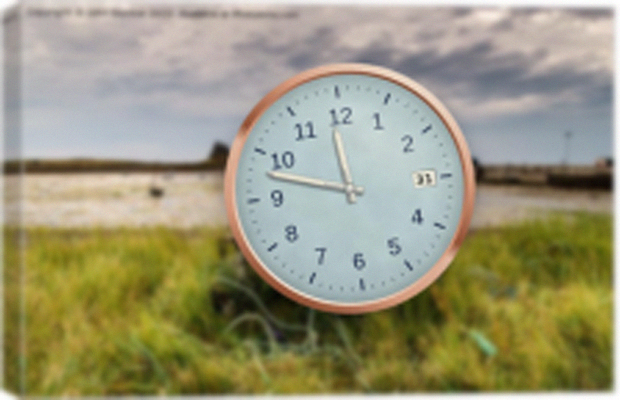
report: 11,48
